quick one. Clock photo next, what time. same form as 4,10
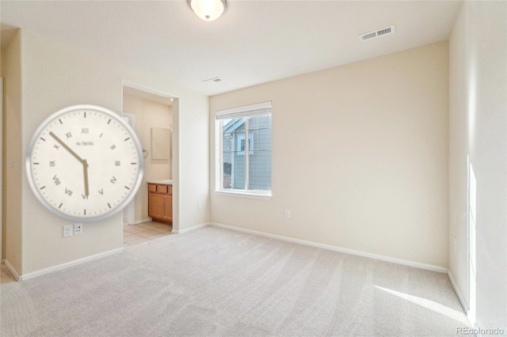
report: 5,52
